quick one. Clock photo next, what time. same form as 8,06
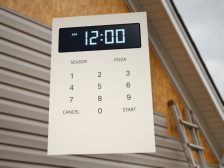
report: 12,00
